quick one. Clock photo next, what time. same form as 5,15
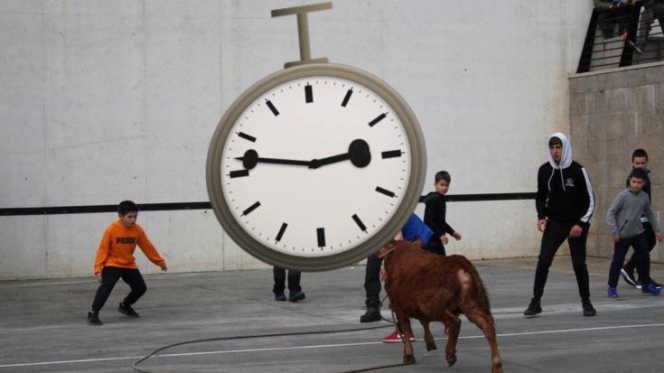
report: 2,47
